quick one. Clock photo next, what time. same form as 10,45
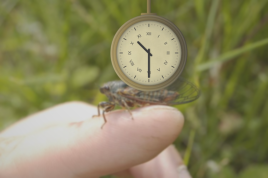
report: 10,30
